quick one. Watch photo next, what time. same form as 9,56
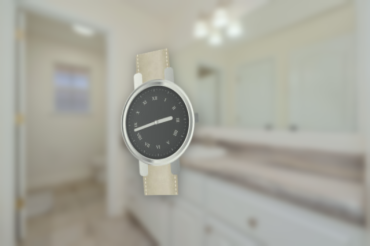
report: 2,43
